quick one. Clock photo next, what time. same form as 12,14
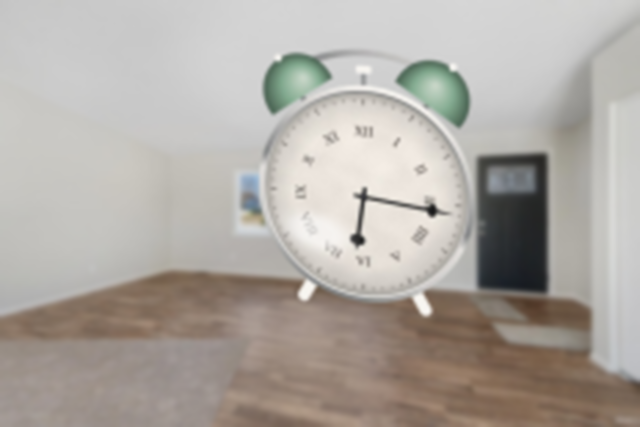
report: 6,16
